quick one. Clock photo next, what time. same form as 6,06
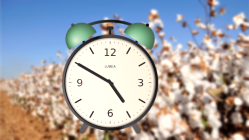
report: 4,50
